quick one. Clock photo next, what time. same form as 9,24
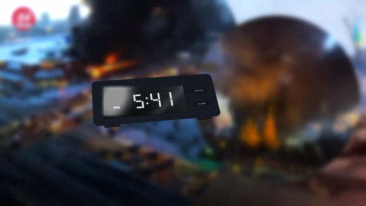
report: 5,41
